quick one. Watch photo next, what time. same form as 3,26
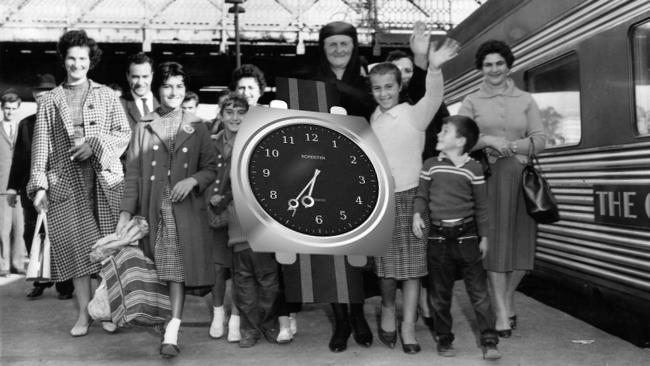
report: 6,36
